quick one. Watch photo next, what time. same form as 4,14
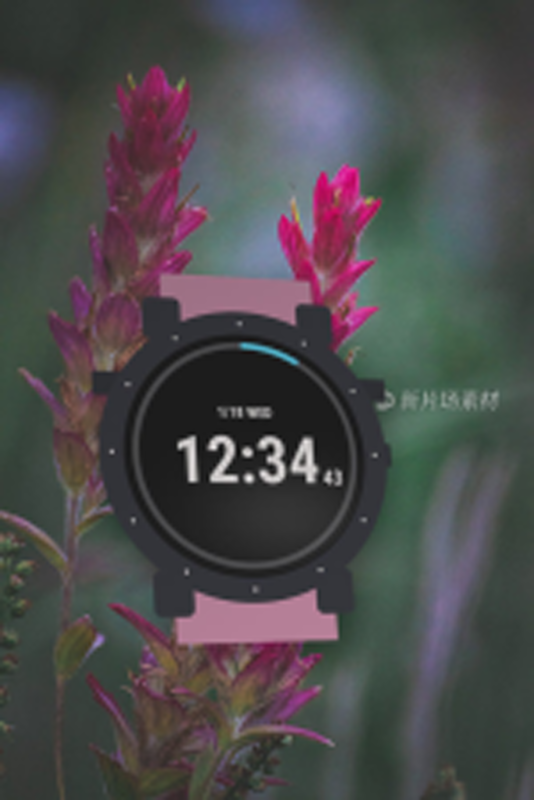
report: 12,34
